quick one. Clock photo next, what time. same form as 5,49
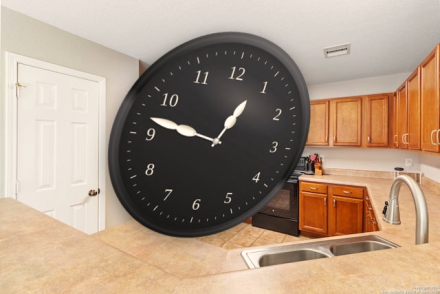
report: 12,47
